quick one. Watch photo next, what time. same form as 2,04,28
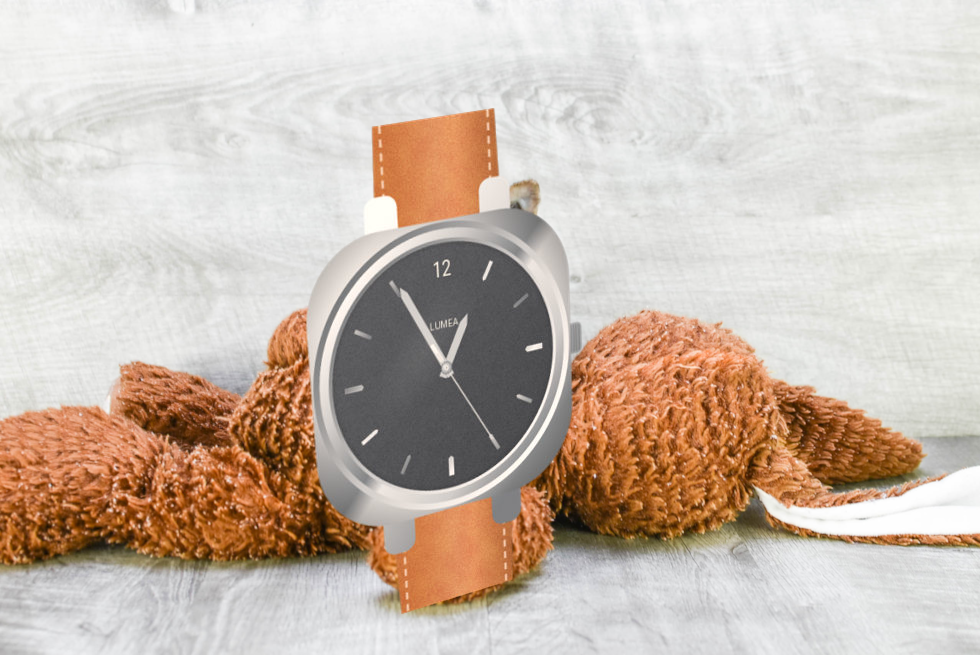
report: 12,55,25
